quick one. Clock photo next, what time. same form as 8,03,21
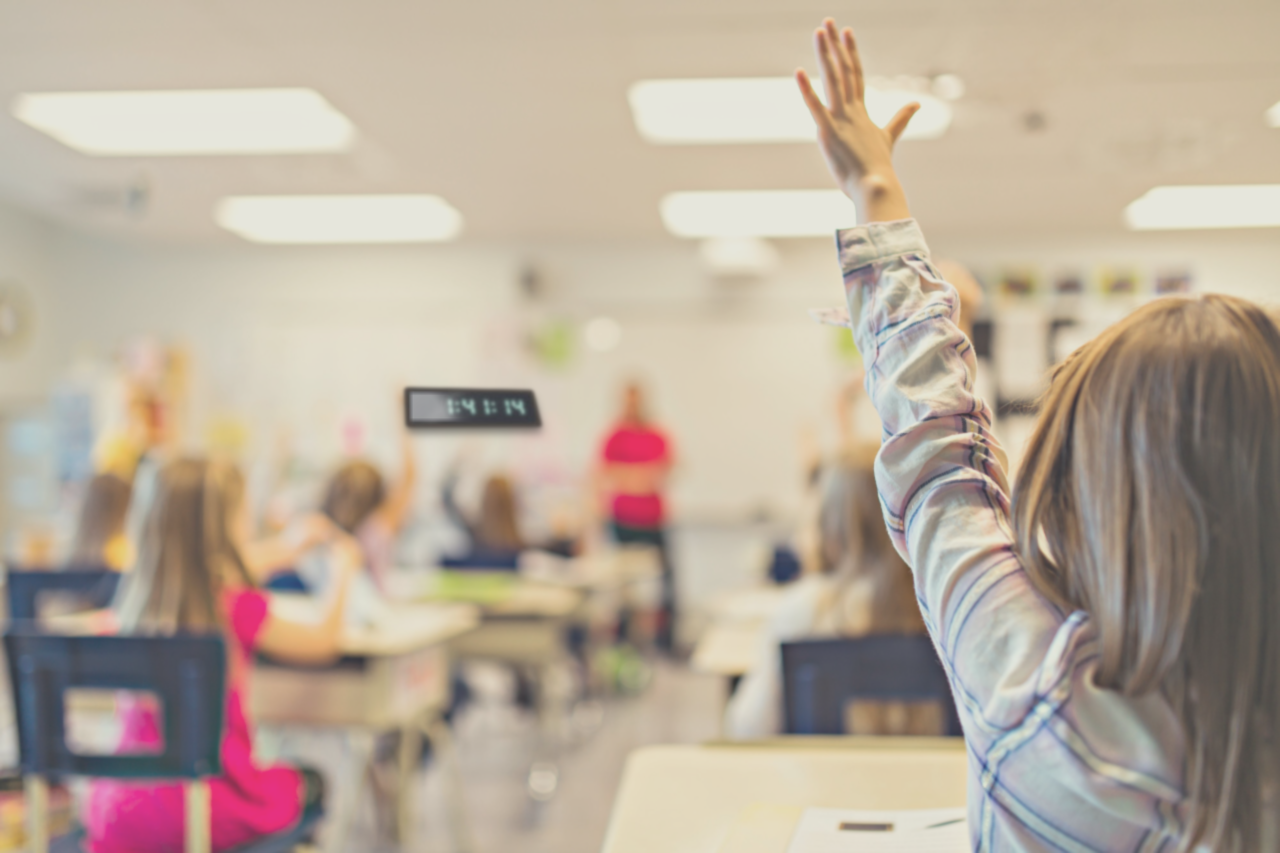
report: 1,41,14
